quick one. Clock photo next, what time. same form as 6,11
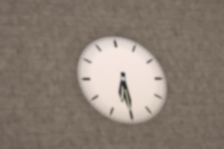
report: 6,30
